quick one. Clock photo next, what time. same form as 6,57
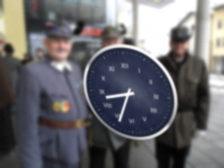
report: 8,34
